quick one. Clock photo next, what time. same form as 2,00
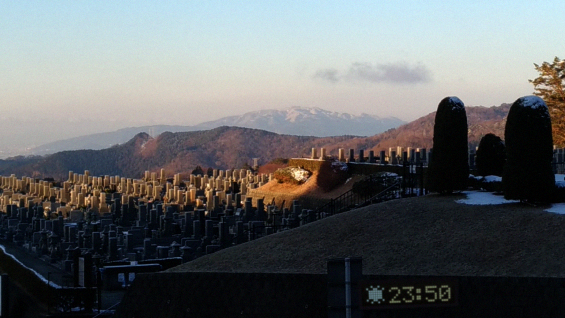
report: 23,50
